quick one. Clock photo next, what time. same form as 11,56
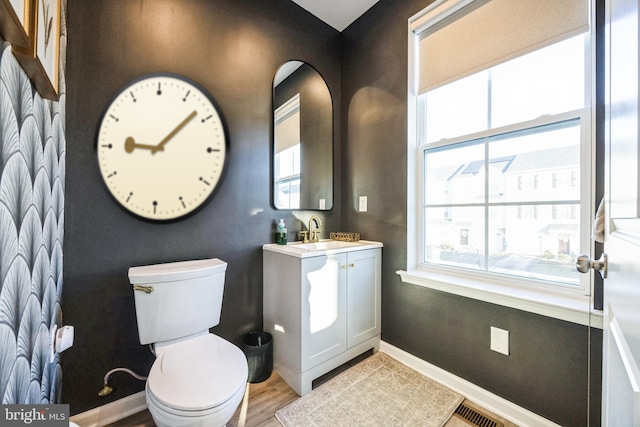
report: 9,08
